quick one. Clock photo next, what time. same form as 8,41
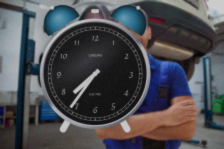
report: 7,36
